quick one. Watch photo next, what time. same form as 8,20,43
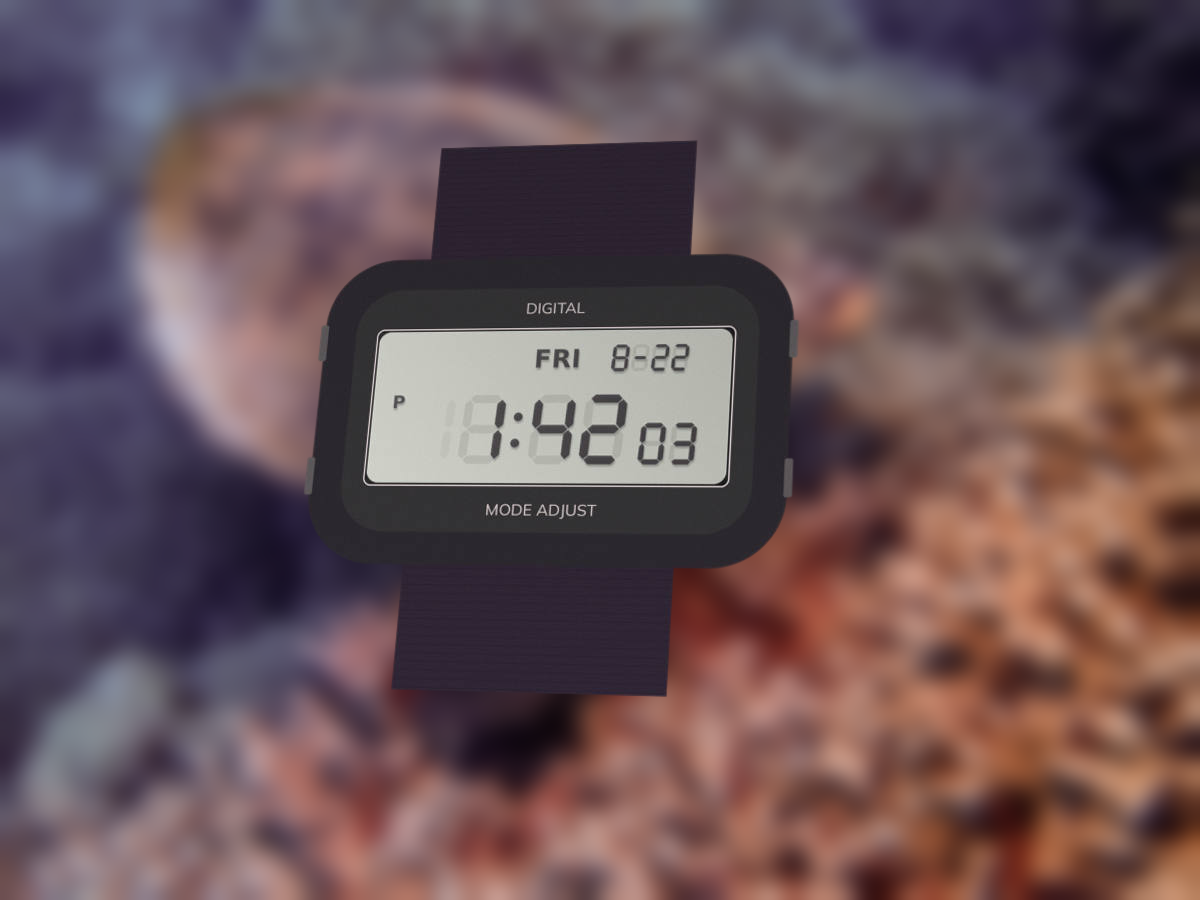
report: 1,42,03
